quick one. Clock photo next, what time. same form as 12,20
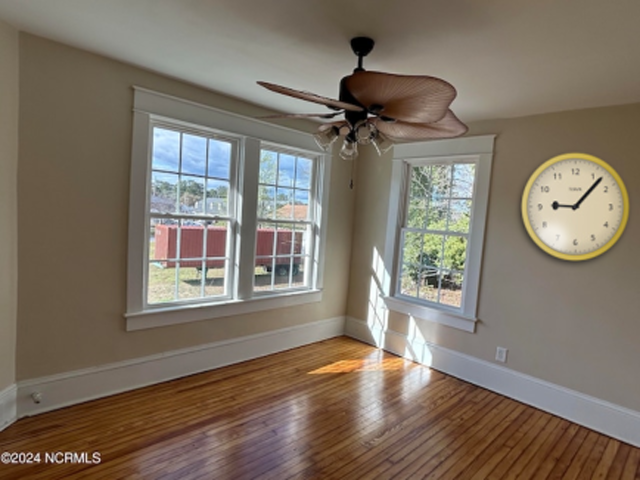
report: 9,07
